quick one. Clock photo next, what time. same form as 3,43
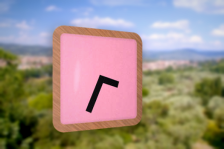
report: 3,34
